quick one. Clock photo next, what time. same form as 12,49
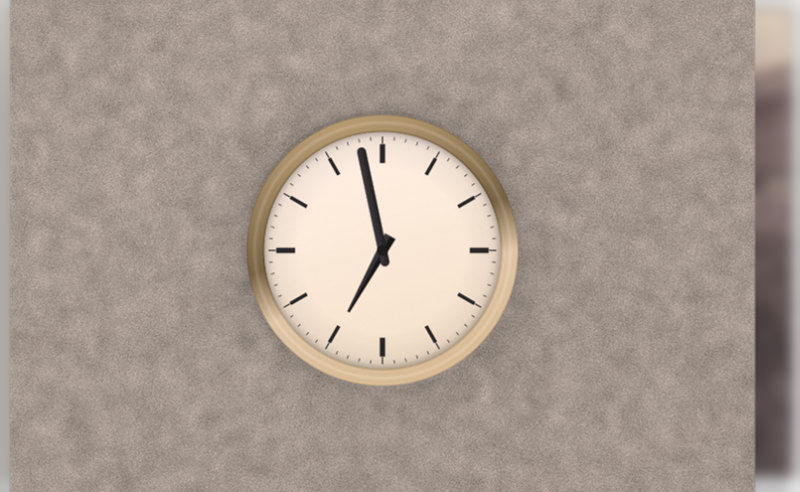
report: 6,58
